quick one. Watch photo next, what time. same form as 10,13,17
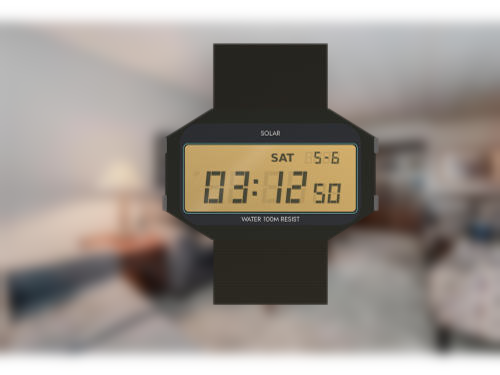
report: 3,12,50
